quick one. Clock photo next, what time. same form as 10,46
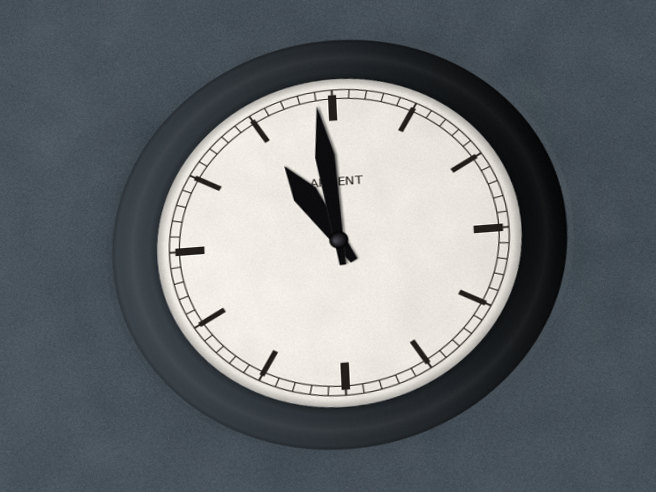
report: 10,59
